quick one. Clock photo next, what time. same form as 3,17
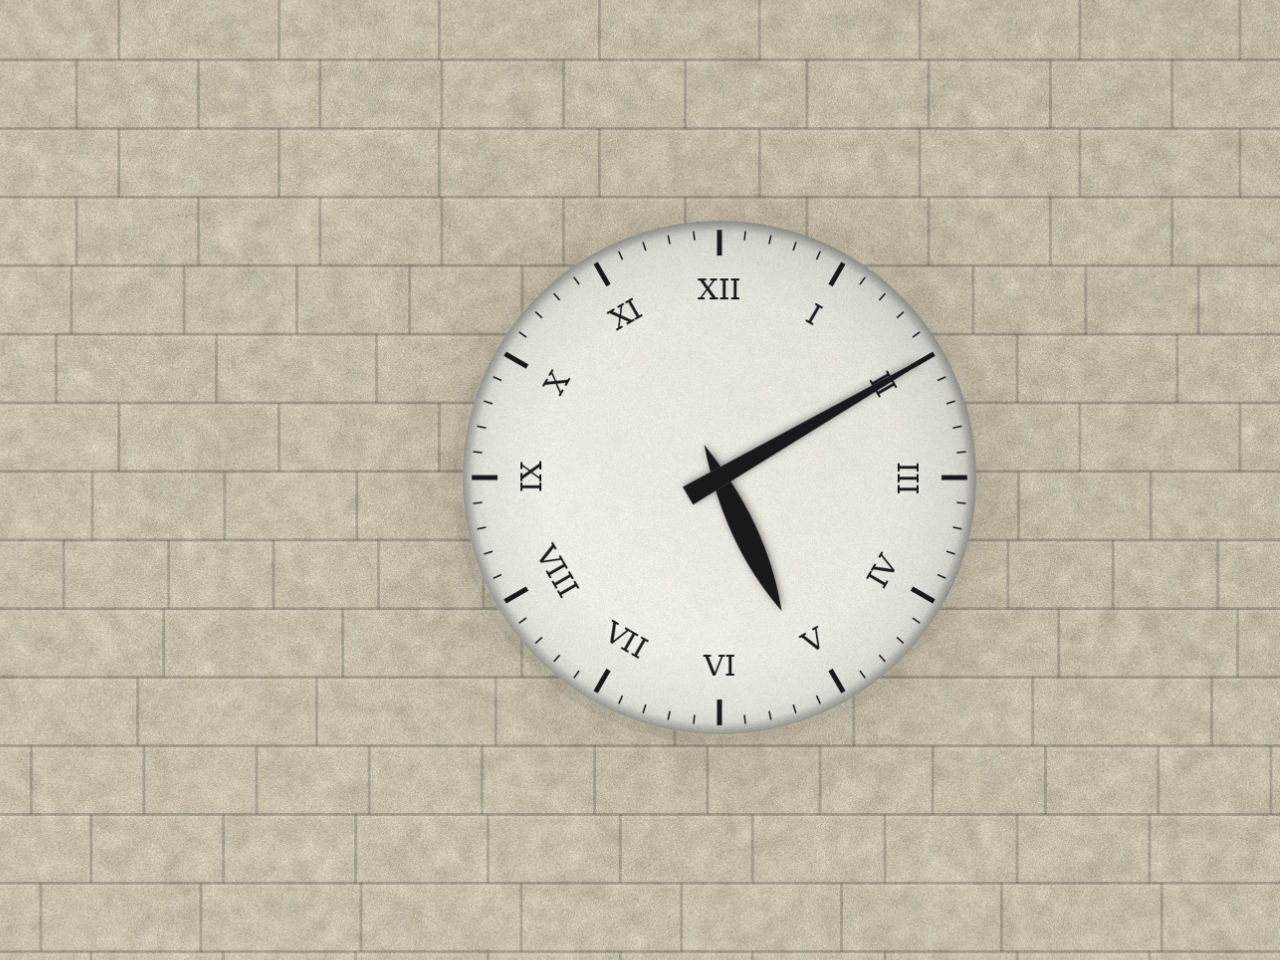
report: 5,10
